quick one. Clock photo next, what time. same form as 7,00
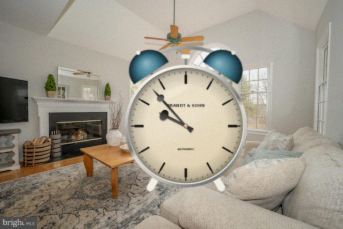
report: 9,53
